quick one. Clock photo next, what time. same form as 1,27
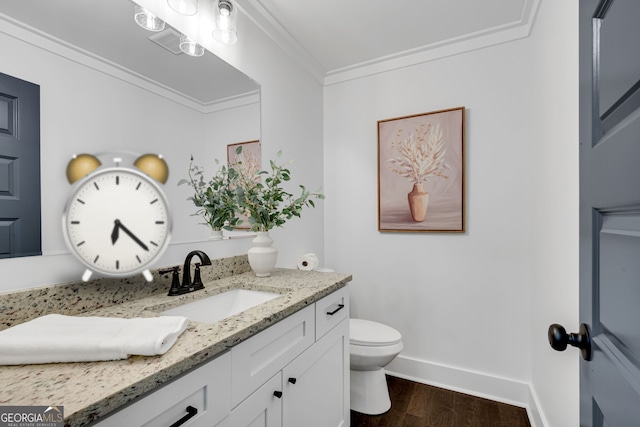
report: 6,22
